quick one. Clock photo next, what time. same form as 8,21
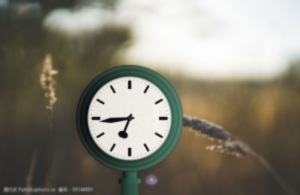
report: 6,44
